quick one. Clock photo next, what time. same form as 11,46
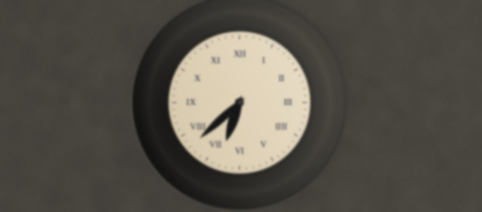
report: 6,38
